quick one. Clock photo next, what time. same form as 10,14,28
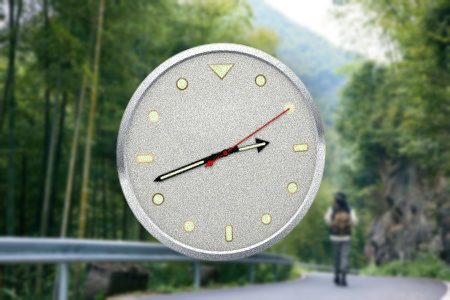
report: 2,42,10
